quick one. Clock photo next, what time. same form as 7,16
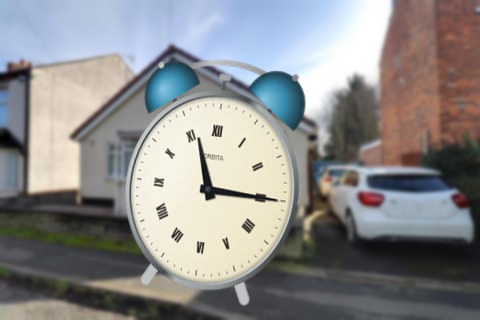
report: 11,15
